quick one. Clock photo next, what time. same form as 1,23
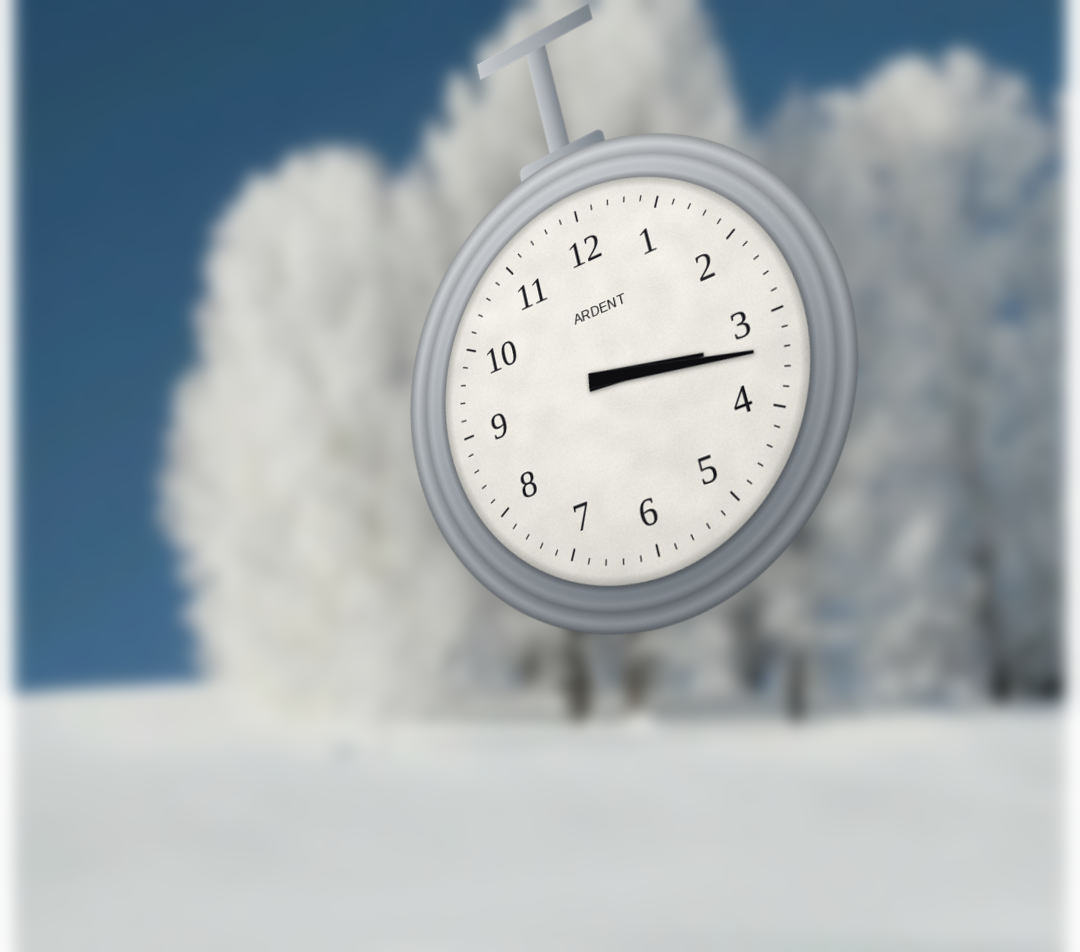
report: 3,17
